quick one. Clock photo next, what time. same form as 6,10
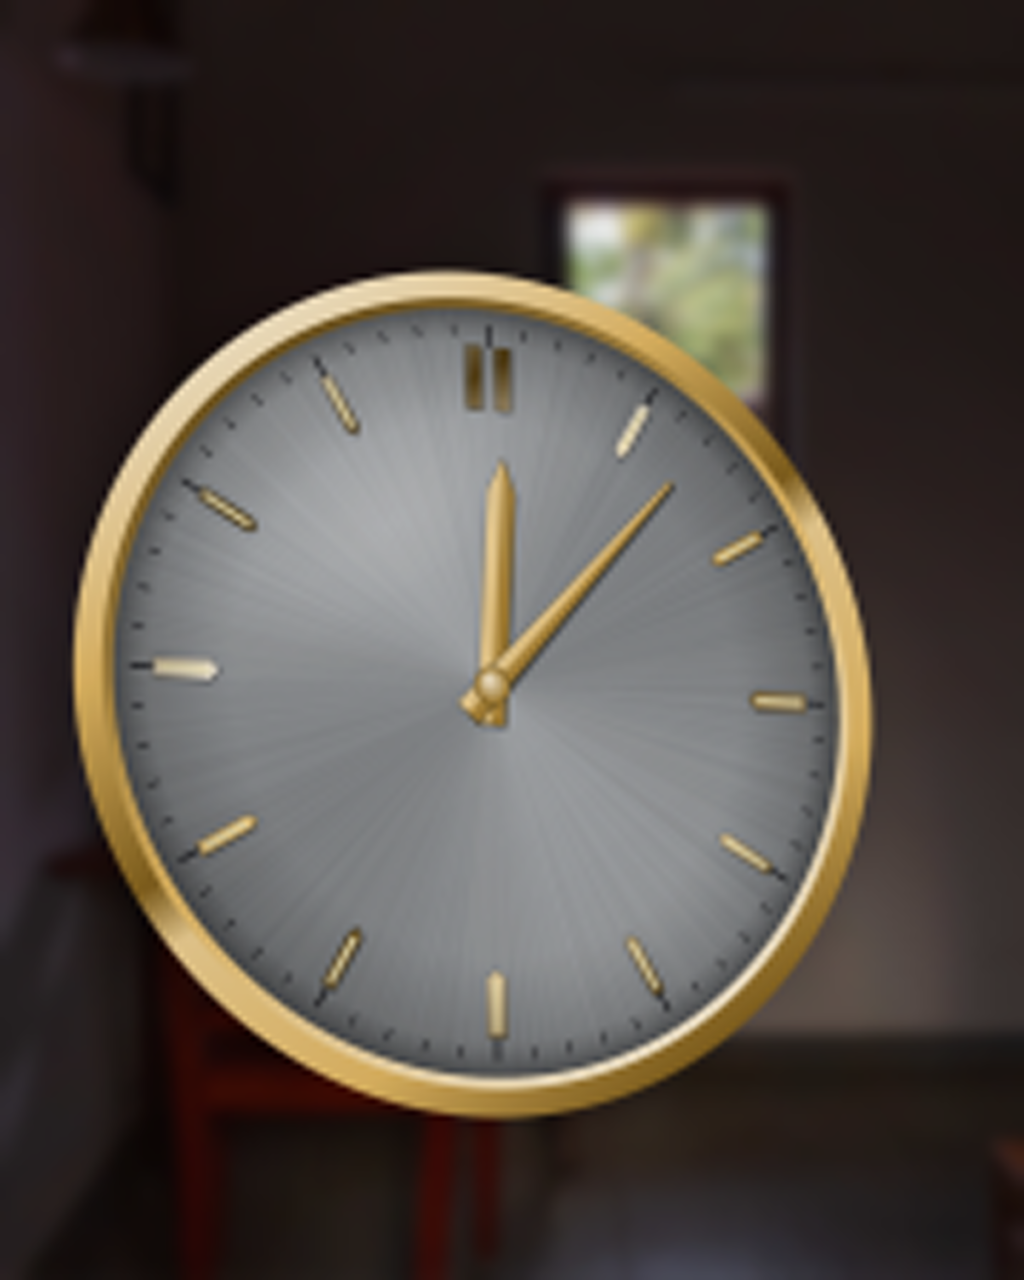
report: 12,07
